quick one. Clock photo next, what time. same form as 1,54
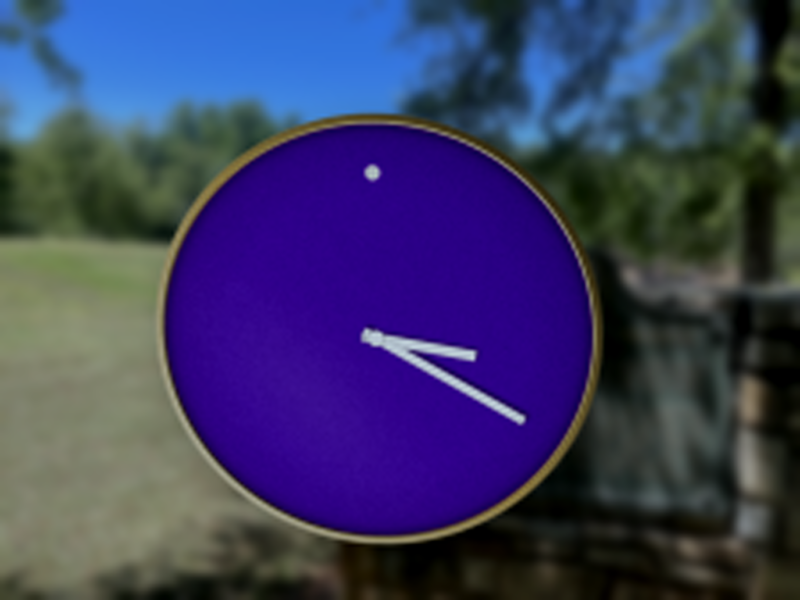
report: 3,20
